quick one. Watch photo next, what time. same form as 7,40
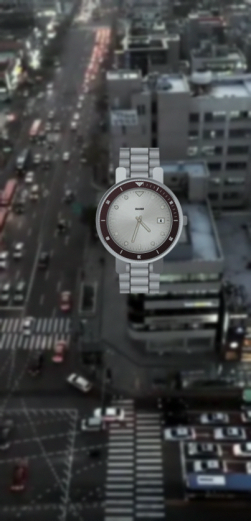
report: 4,33
